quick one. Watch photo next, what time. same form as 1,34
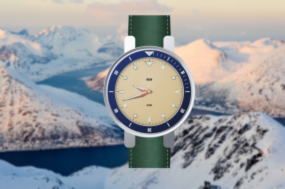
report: 9,42
